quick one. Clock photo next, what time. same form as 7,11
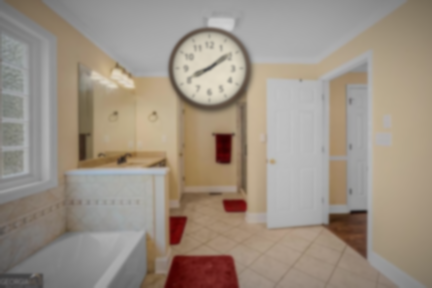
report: 8,09
